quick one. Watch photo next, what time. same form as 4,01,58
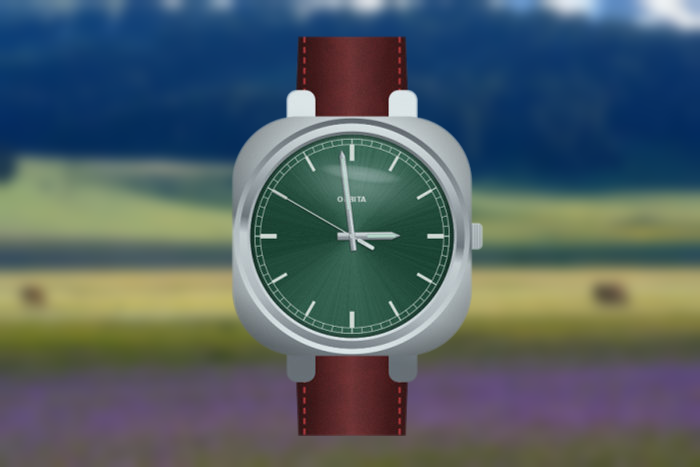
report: 2,58,50
